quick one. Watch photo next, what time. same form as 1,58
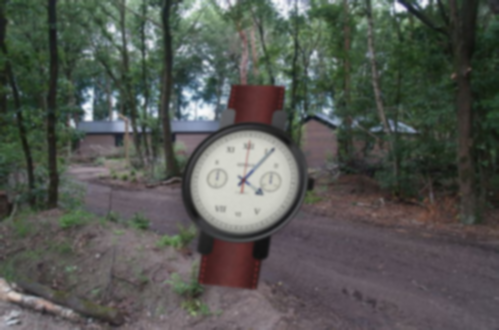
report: 4,06
